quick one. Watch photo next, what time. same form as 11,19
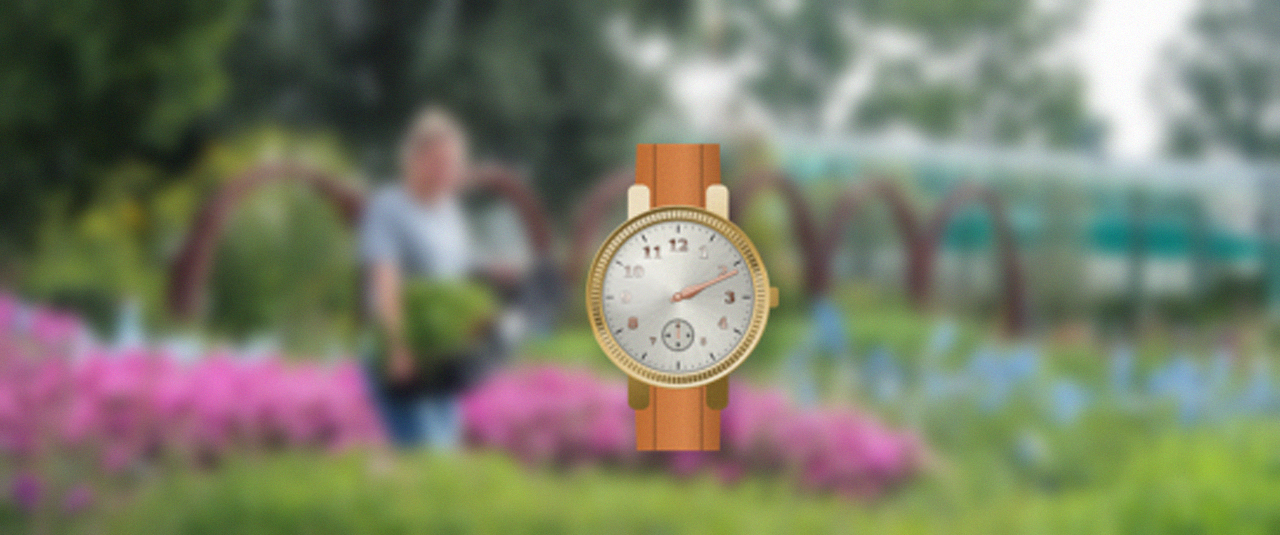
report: 2,11
